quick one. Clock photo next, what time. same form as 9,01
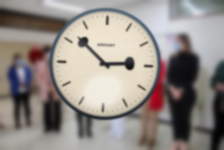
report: 2,52
